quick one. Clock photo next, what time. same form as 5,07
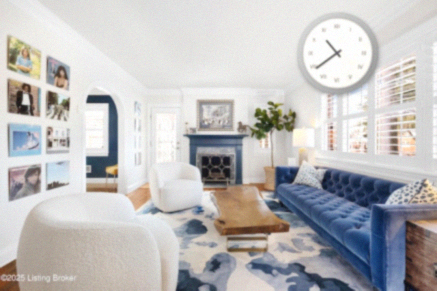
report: 10,39
